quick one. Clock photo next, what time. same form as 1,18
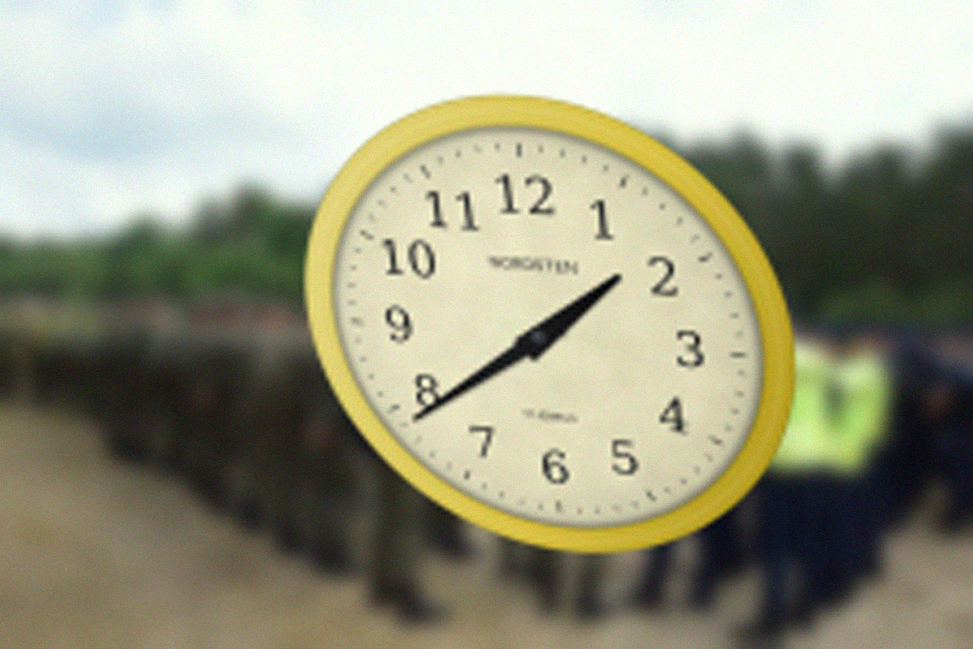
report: 1,39
